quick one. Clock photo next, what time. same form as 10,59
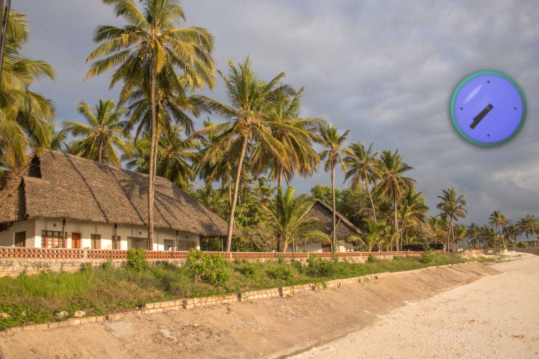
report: 7,37
